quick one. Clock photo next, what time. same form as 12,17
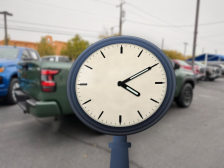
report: 4,10
